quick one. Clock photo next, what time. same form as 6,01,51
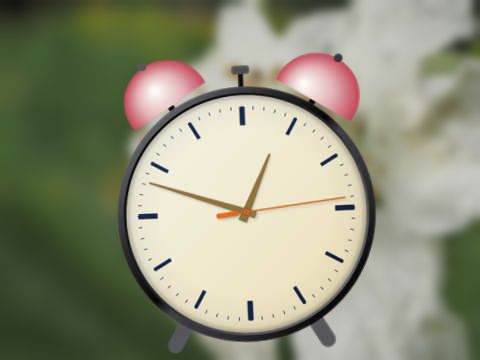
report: 12,48,14
